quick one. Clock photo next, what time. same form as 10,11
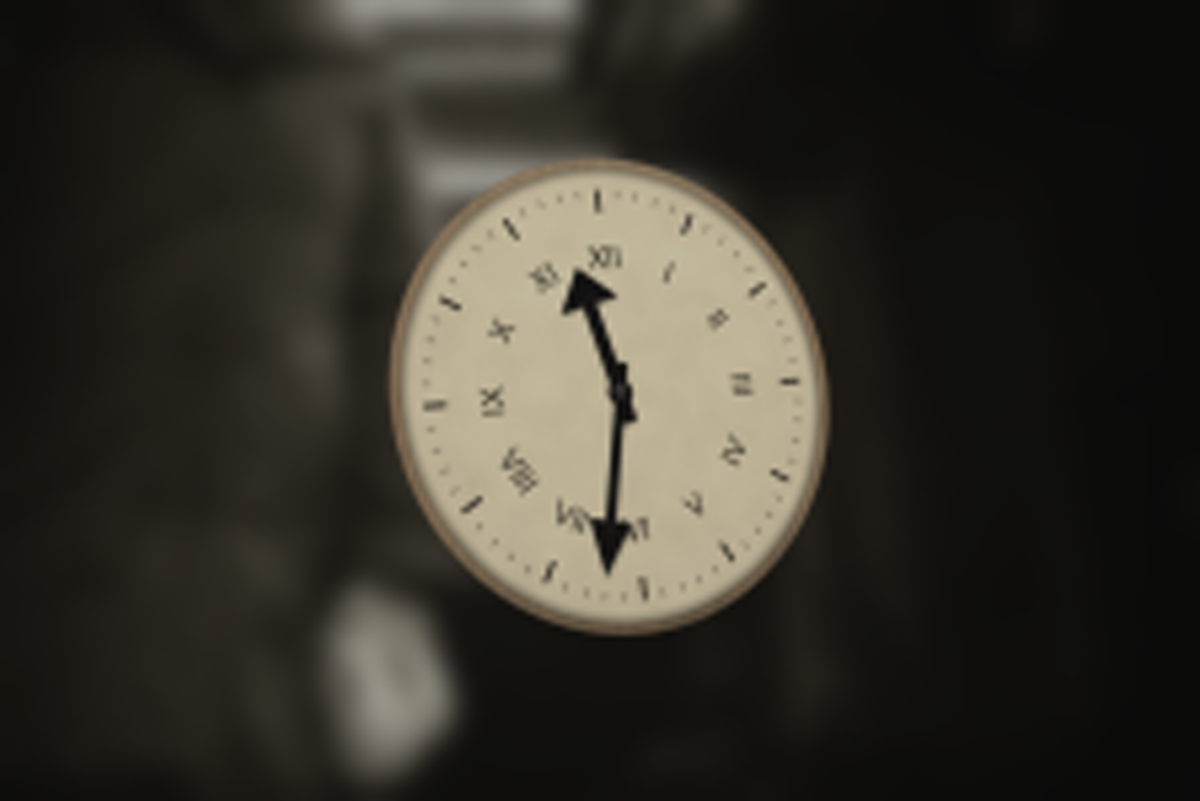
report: 11,32
